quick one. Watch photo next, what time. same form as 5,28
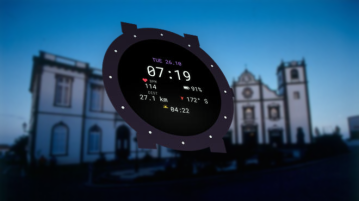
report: 7,19
